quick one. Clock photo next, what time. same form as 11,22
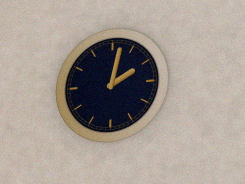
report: 2,02
